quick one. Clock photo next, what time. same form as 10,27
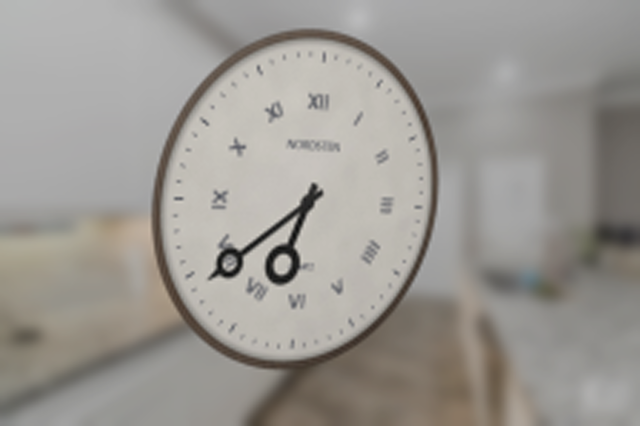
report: 6,39
